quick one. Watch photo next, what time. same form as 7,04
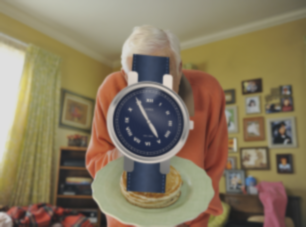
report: 4,55
